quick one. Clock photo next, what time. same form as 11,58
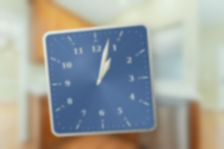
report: 1,03
